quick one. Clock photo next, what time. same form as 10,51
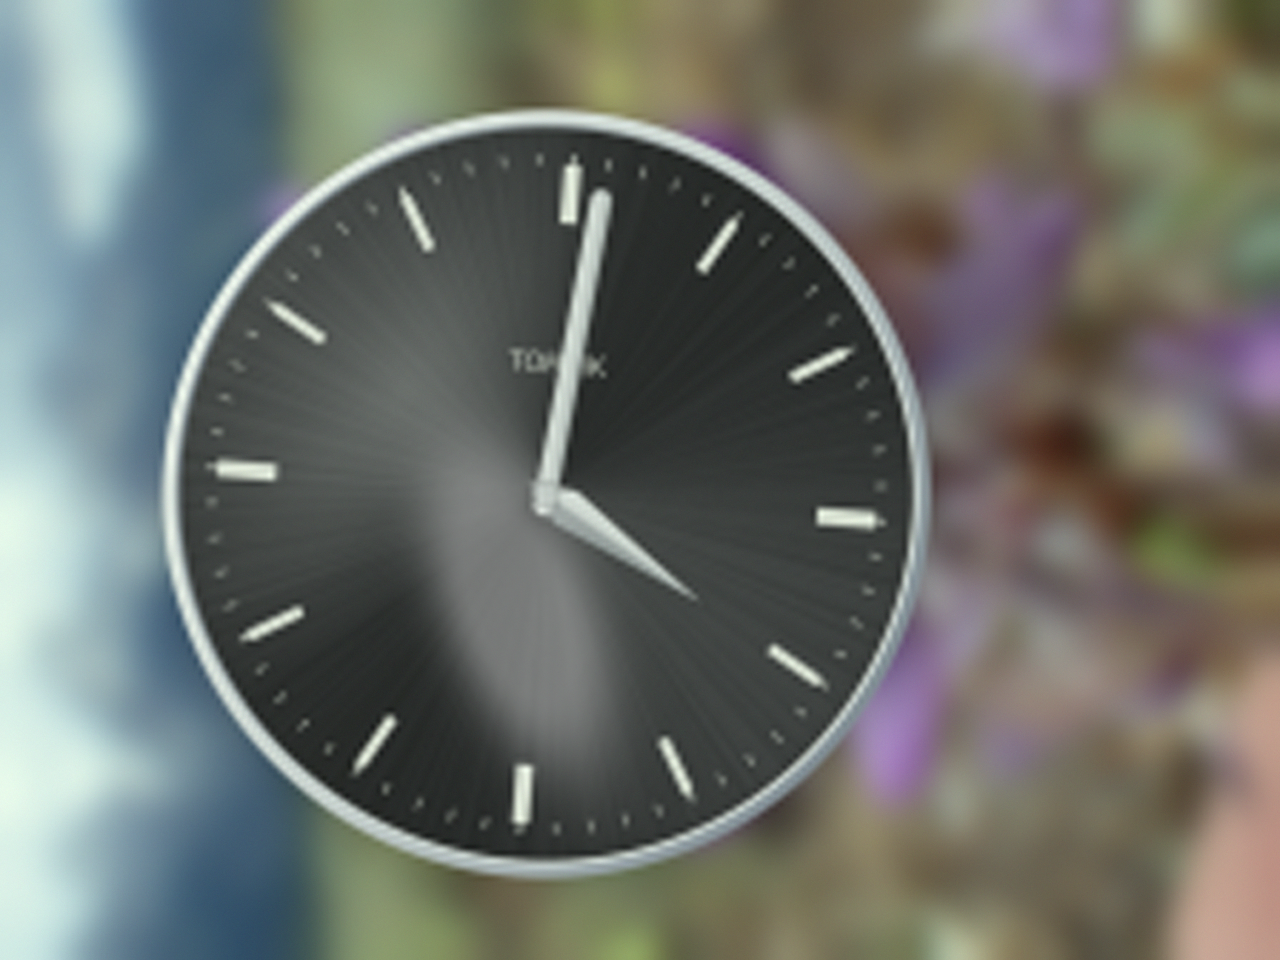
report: 4,01
